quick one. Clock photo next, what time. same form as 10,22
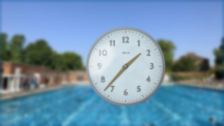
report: 1,37
